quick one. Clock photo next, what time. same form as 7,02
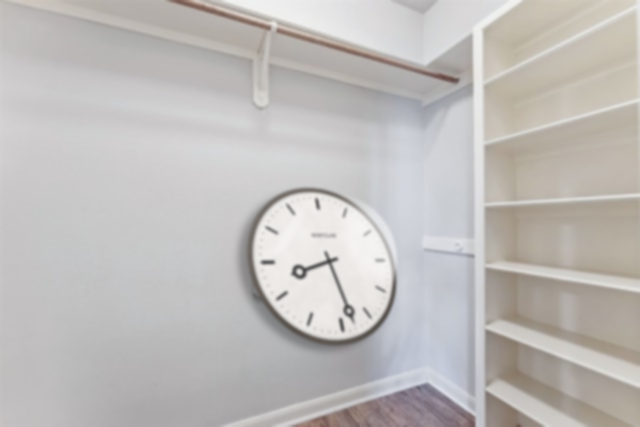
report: 8,28
